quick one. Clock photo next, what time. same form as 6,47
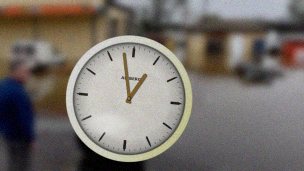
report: 12,58
